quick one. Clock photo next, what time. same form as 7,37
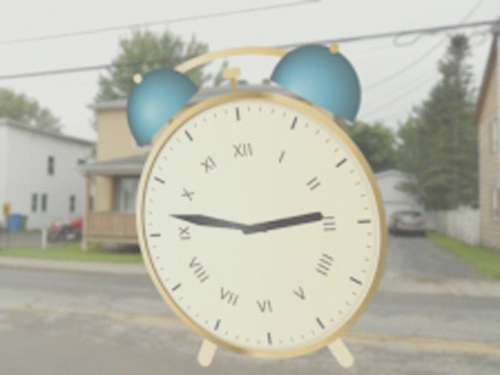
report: 2,47
